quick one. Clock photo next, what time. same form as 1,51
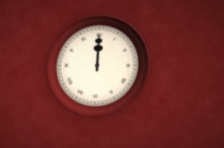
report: 12,00
